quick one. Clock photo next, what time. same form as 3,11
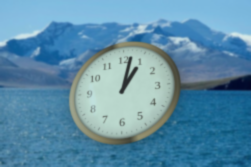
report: 1,02
